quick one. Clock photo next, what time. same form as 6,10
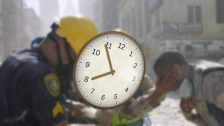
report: 7,54
